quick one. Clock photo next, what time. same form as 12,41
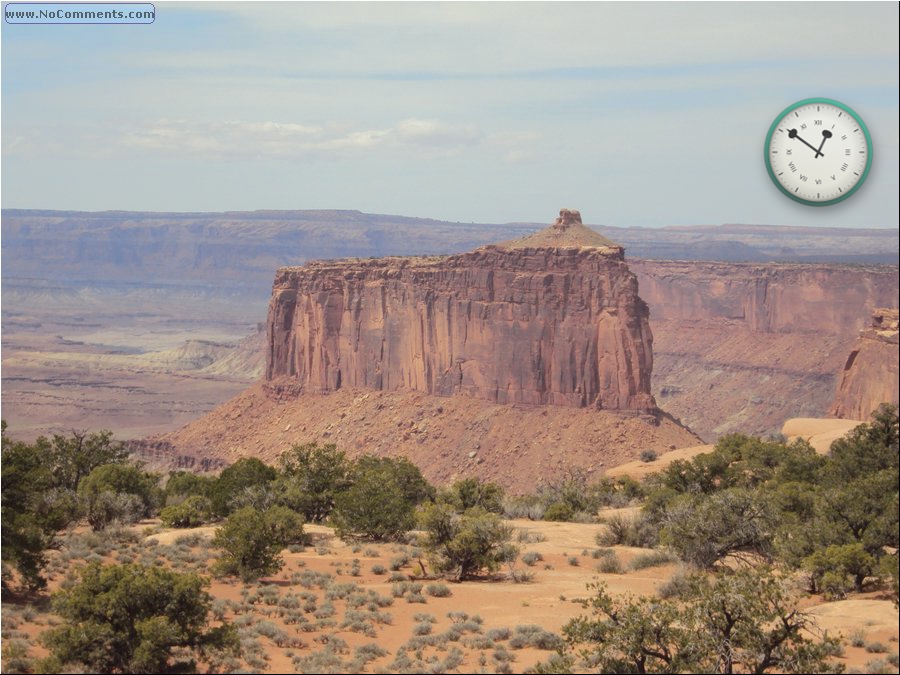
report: 12,51
